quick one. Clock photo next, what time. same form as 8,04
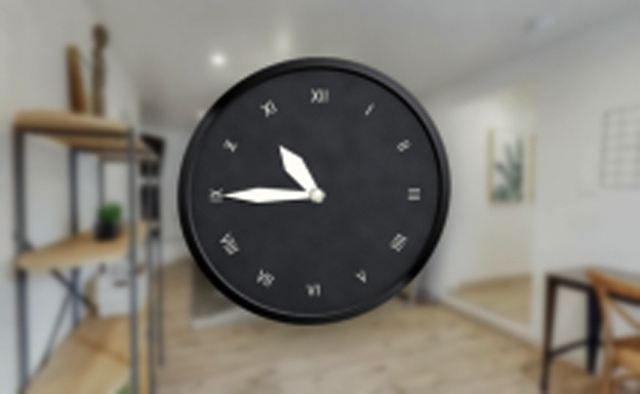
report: 10,45
